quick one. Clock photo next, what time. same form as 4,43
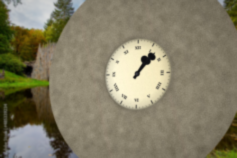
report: 1,07
